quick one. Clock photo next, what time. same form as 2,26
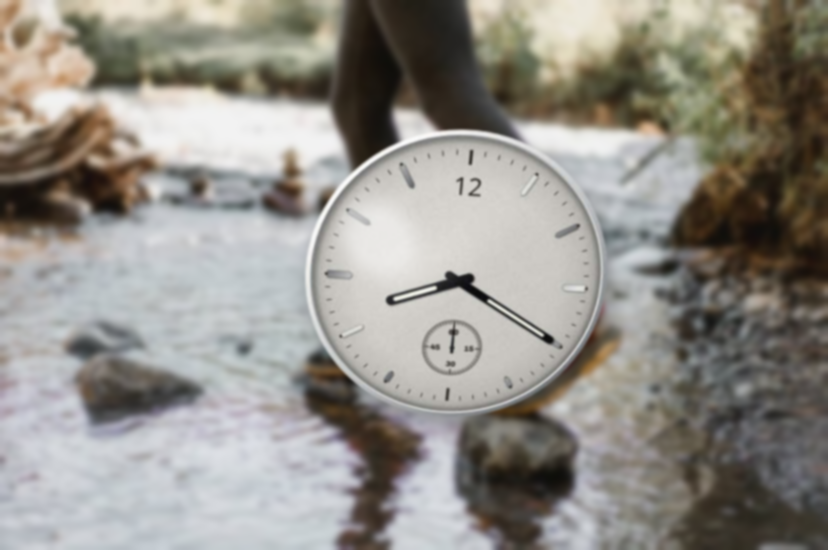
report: 8,20
